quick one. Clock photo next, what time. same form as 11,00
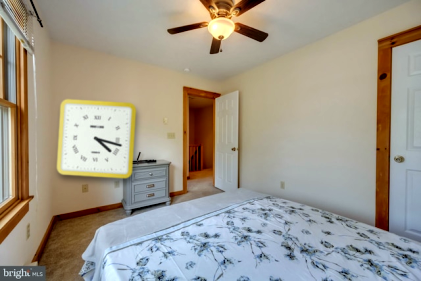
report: 4,17
